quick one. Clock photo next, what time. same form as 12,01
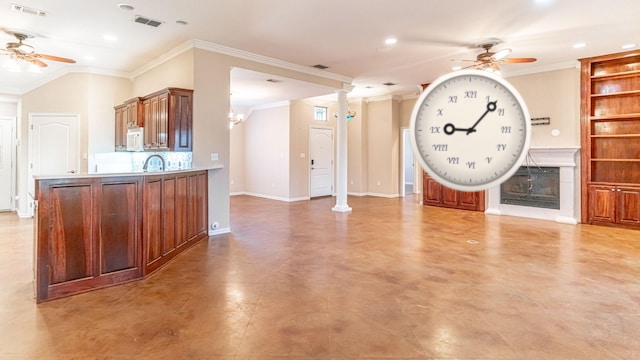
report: 9,07
